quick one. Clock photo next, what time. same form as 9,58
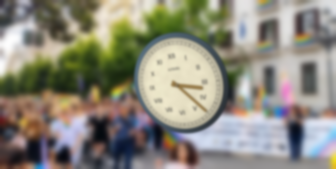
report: 3,23
